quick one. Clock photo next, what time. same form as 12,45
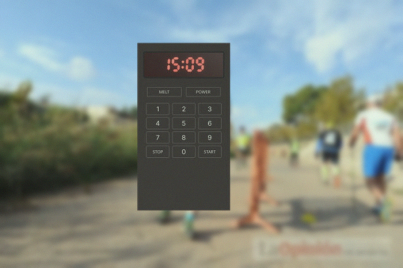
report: 15,09
